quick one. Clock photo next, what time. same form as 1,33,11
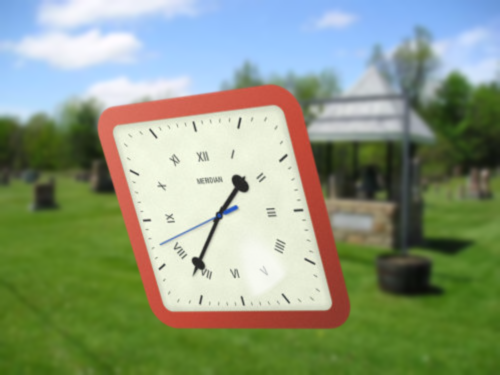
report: 1,36,42
